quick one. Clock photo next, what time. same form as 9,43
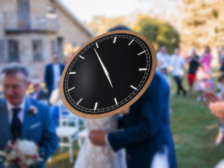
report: 4,54
